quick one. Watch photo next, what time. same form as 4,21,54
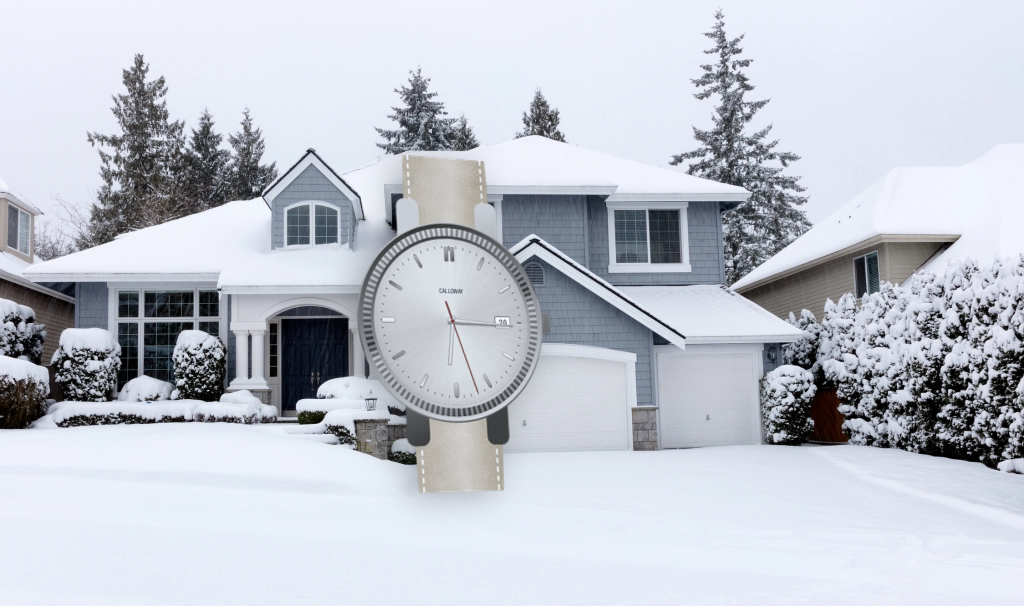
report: 6,15,27
